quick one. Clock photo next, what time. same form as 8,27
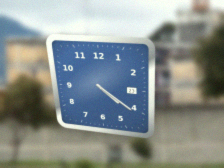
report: 4,21
